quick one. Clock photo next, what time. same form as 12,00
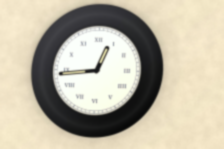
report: 12,44
